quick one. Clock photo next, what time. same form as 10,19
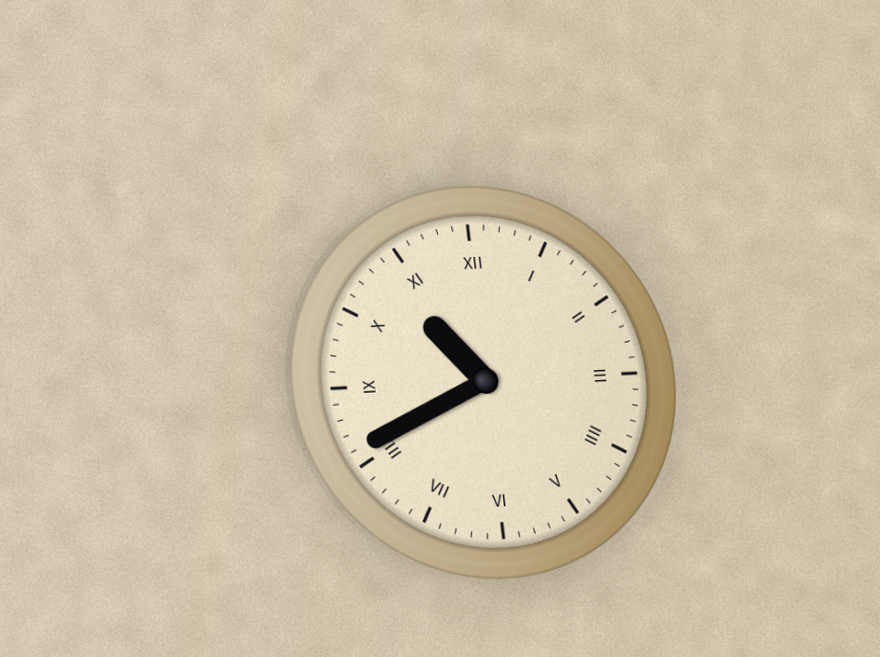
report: 10,41
